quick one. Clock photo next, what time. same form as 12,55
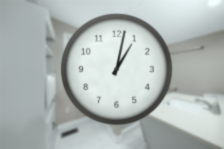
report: 1,02
